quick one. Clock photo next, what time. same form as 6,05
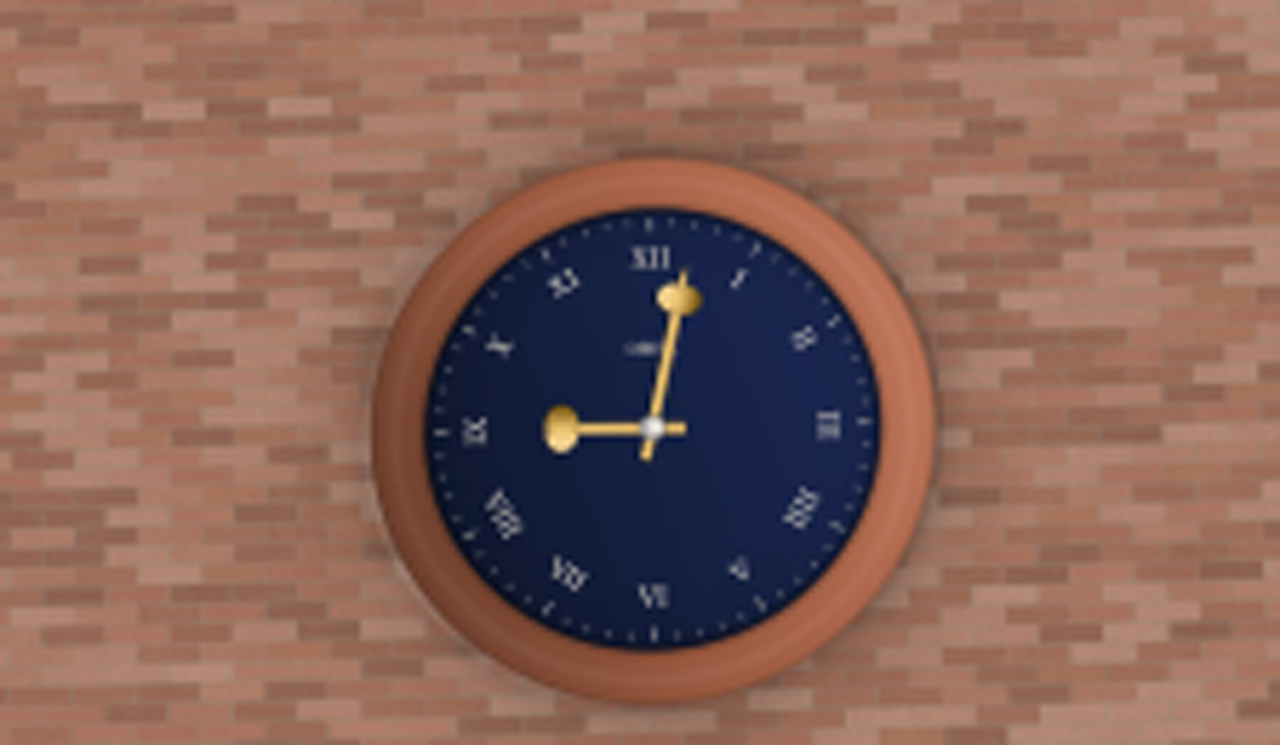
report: 9,02
